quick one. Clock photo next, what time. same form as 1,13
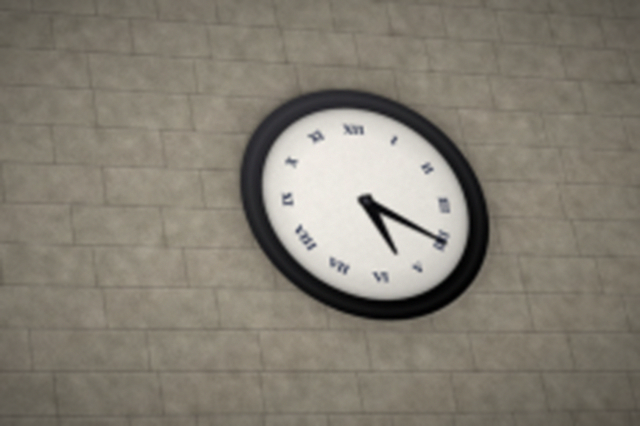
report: 5,20
